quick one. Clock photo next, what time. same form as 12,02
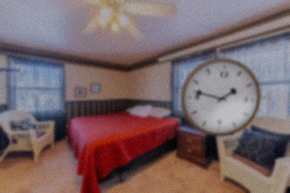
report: 1,47
